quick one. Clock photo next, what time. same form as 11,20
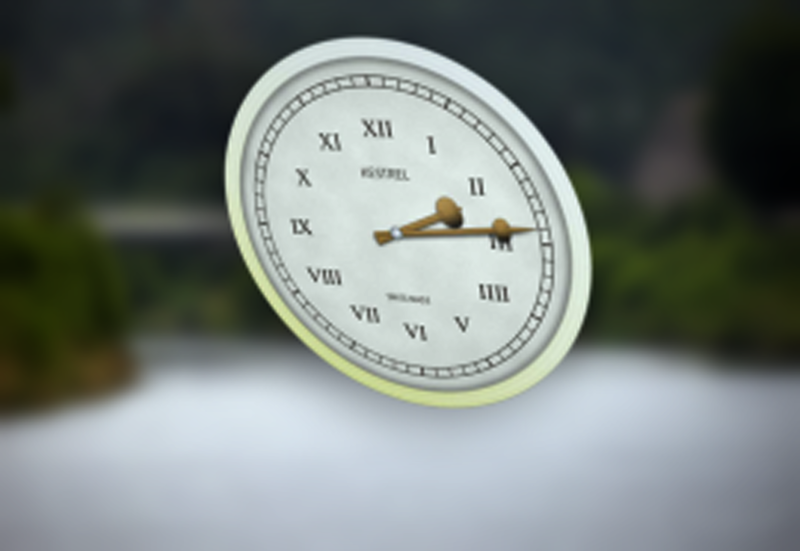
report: 2,14
